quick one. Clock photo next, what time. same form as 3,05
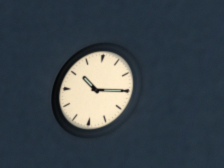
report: 10,15
